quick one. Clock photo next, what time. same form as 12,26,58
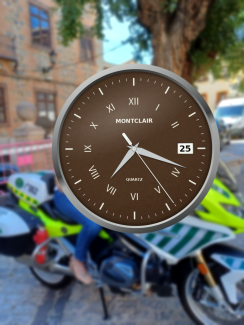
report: 7,18,24
